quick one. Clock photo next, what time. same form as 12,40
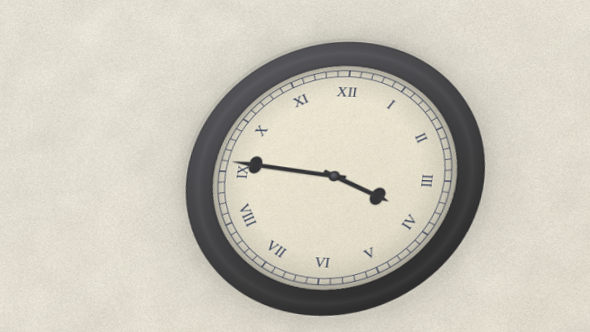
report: 3,46
